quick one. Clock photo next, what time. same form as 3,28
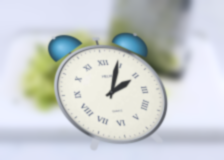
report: 2,04
